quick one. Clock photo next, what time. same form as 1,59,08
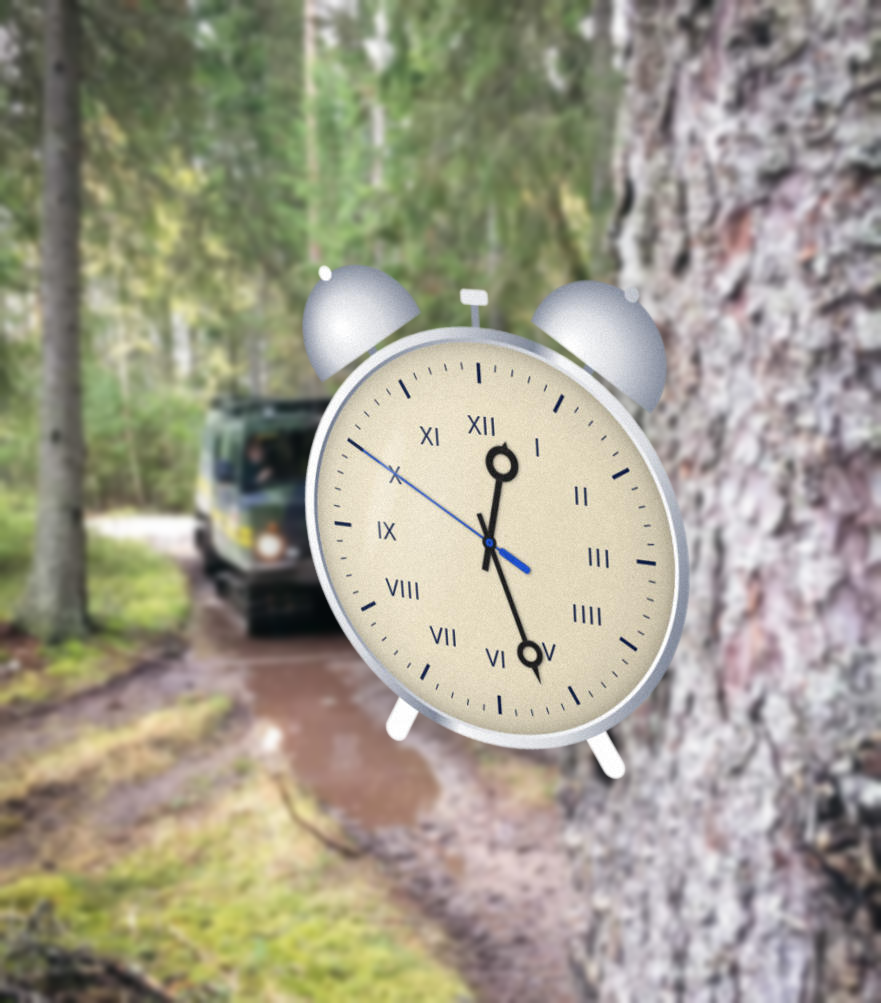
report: 12,26,50
